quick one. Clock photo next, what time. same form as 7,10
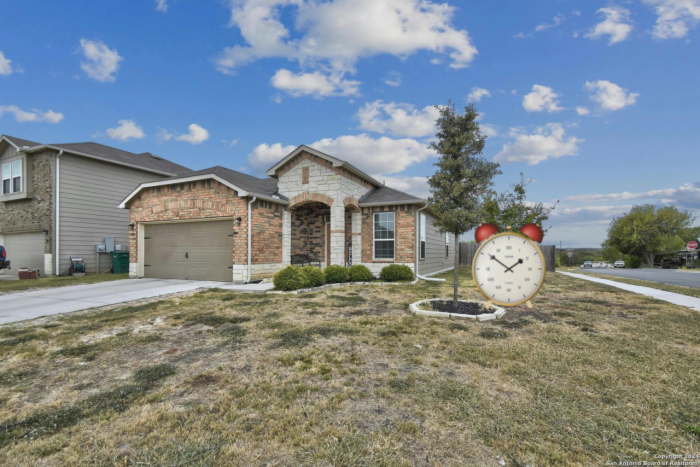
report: 1,51
